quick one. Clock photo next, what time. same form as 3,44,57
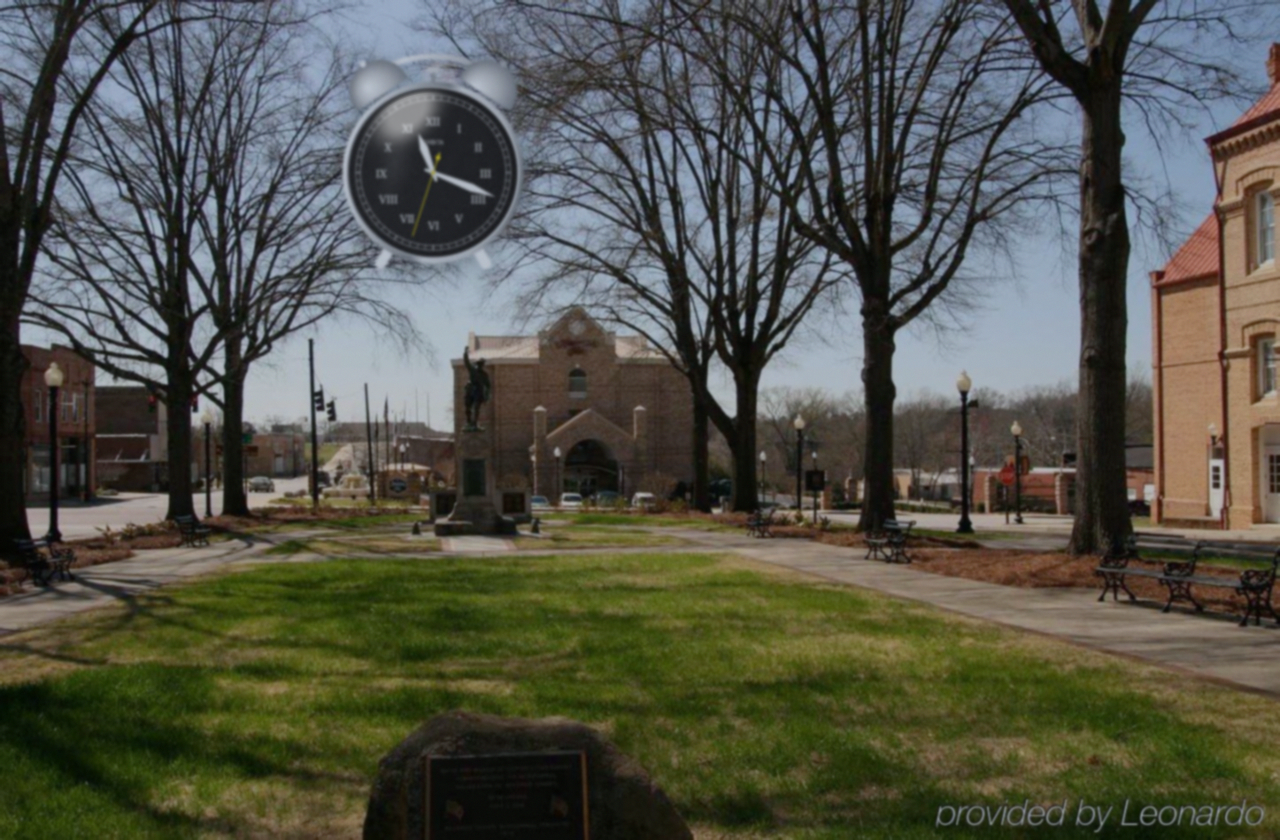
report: 11,18,33
